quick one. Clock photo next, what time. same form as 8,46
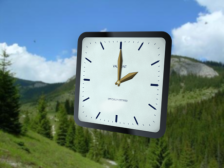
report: 2,00
